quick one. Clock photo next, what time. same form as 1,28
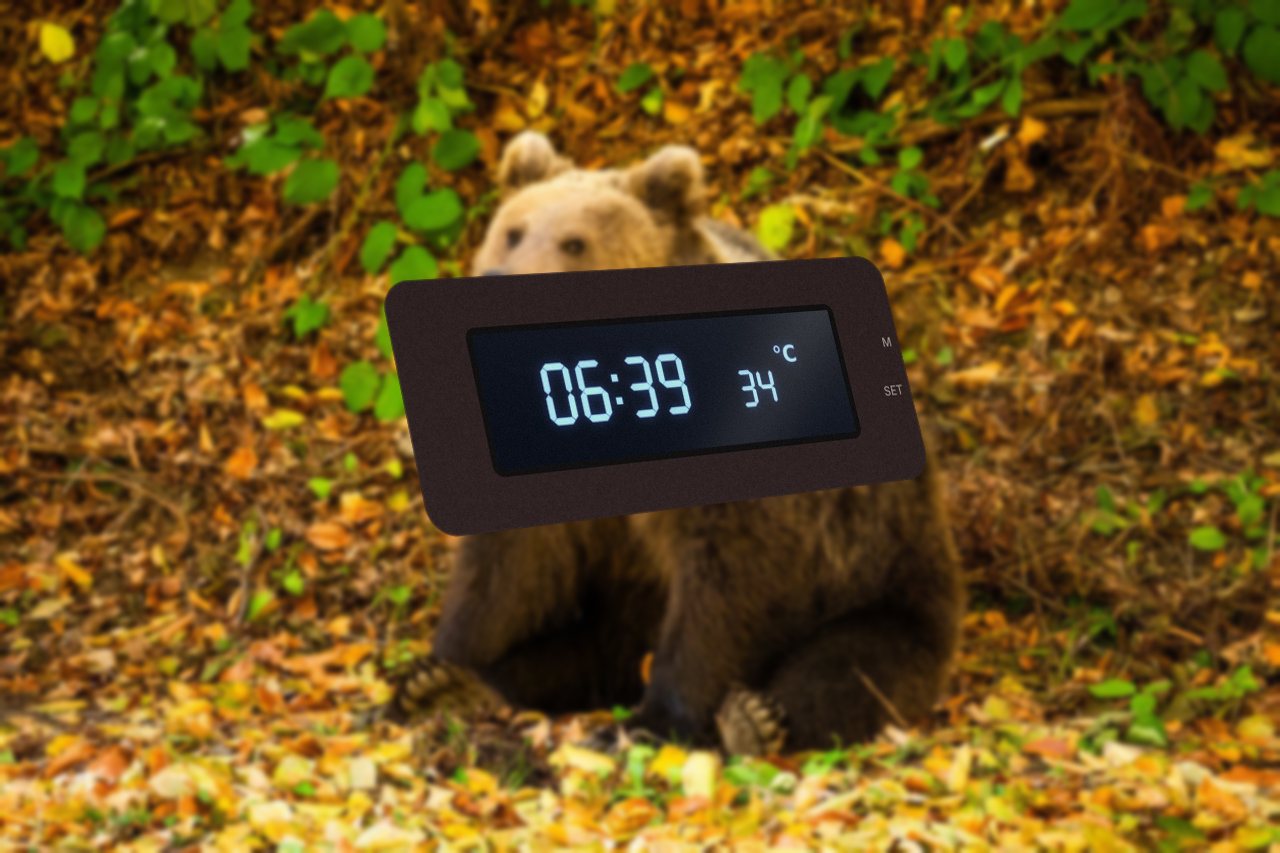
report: 6,39
